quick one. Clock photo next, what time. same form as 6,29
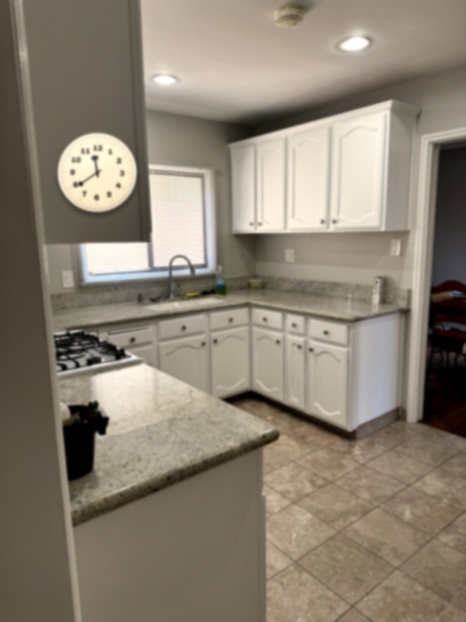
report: 11,39
